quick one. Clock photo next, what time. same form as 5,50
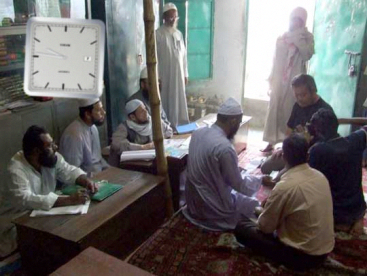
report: 9,46
